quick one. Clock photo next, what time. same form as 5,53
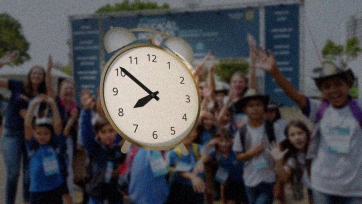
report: 7,51
